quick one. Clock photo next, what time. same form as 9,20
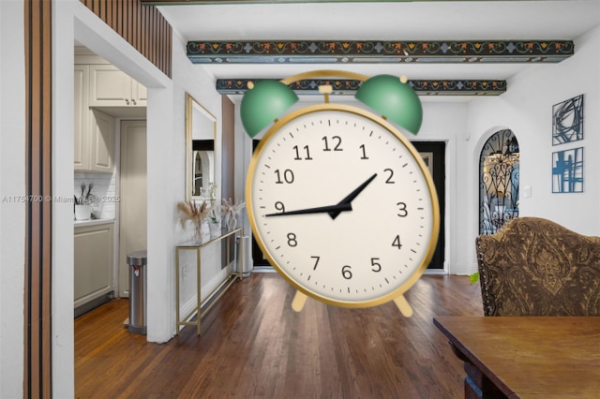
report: 1,44
